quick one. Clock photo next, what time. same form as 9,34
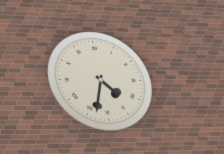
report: 4,33
